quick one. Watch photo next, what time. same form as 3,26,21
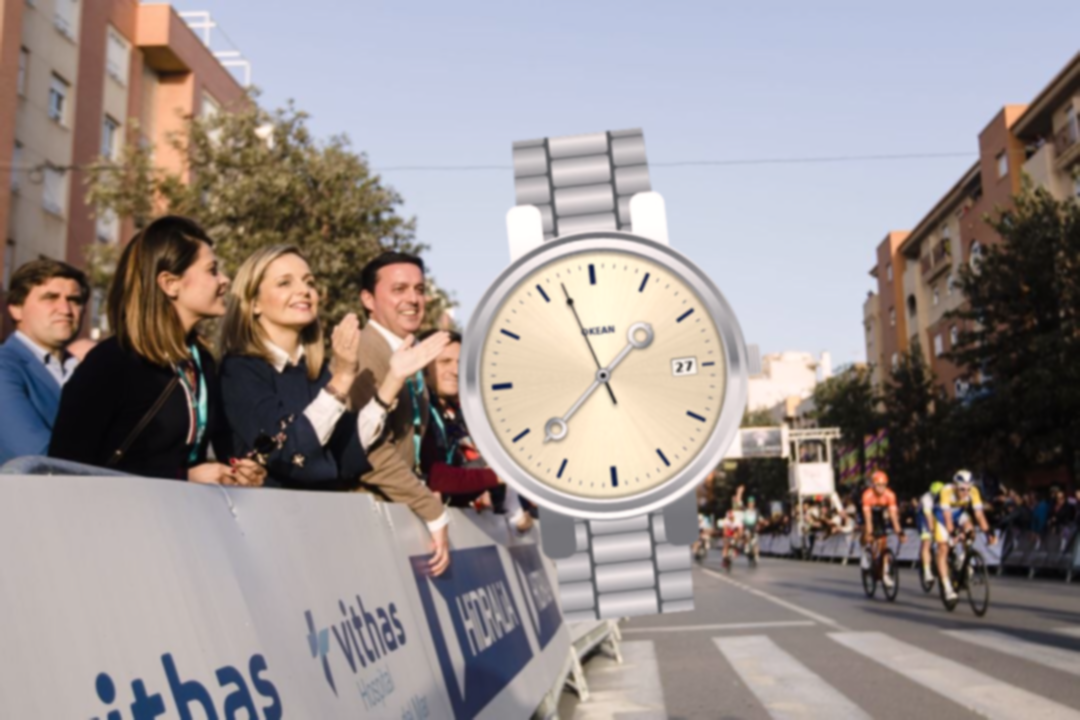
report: 1,37,57
